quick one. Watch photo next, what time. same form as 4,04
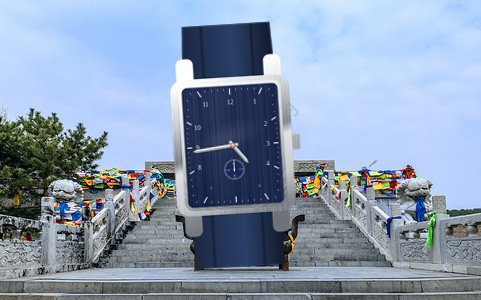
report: 4,44
